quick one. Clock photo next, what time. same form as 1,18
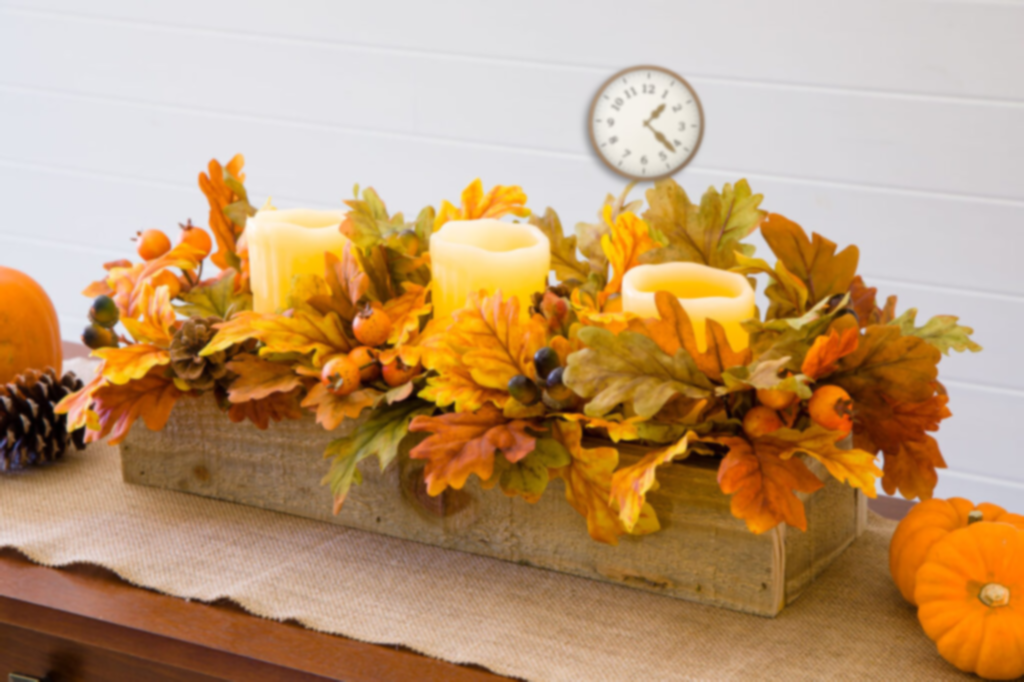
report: 1,22
